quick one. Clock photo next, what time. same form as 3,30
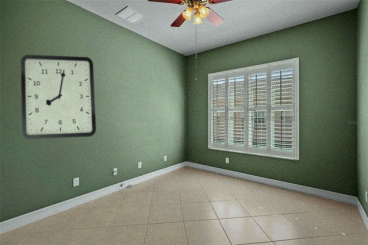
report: 8,02
